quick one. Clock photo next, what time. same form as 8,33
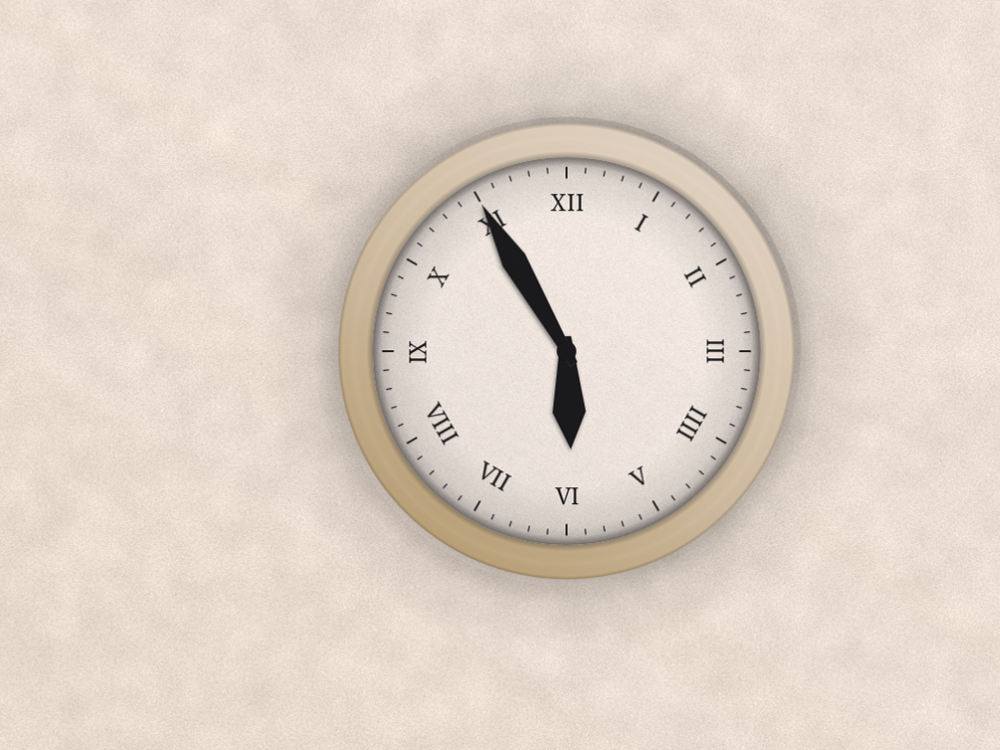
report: 5,55
